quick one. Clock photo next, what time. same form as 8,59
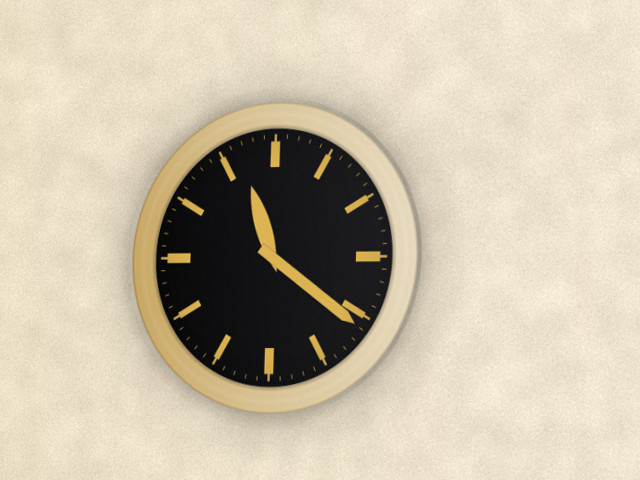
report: 11,21
